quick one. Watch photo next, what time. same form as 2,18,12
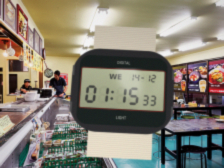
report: 1,15,33
